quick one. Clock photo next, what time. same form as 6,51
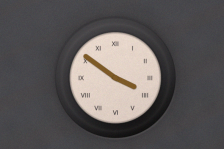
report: 3,51
